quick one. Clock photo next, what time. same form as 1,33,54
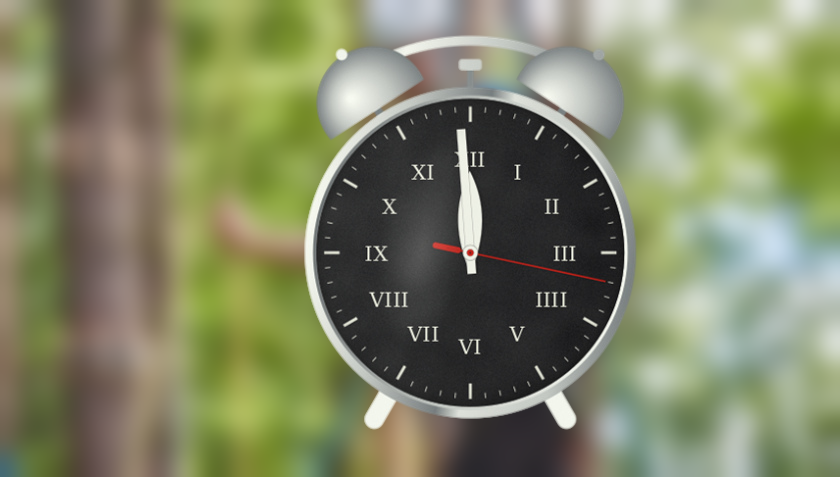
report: 11,59,17
